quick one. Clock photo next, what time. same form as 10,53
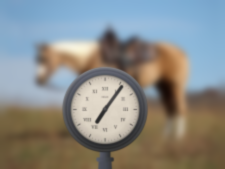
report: 7,06
